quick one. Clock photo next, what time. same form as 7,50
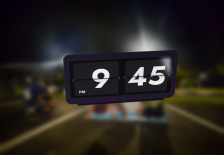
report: 9,45
